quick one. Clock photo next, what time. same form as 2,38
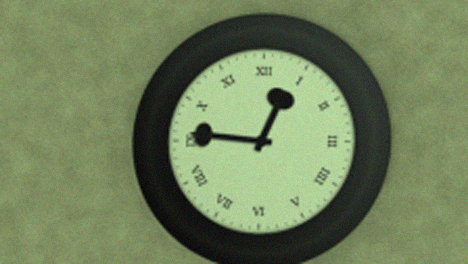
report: 12,46
